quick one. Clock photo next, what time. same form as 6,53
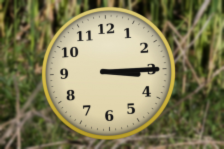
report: 3,15
